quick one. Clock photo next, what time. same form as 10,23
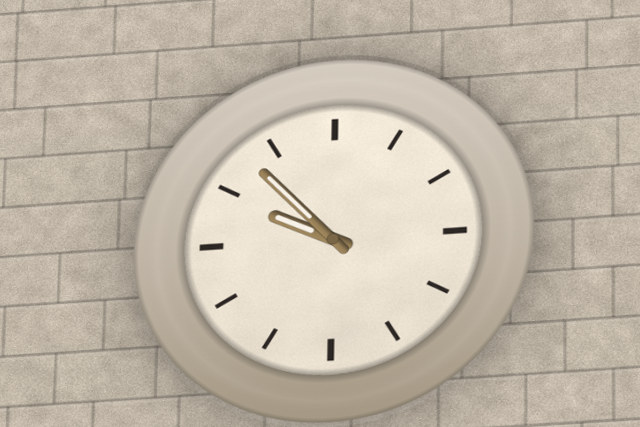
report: 9,53
